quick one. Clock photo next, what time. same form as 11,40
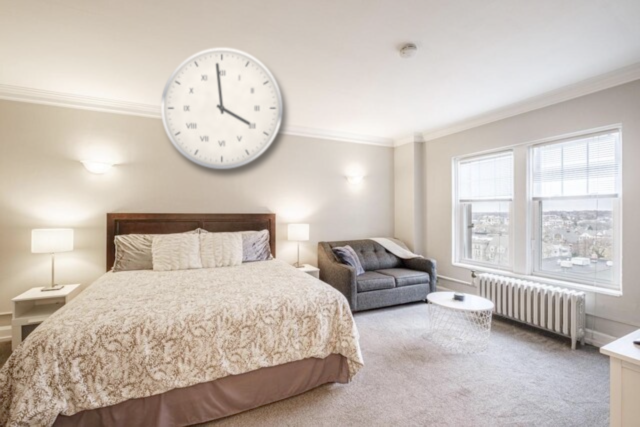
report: 3,59
